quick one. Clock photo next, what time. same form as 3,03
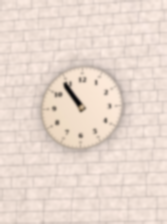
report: 10,54
